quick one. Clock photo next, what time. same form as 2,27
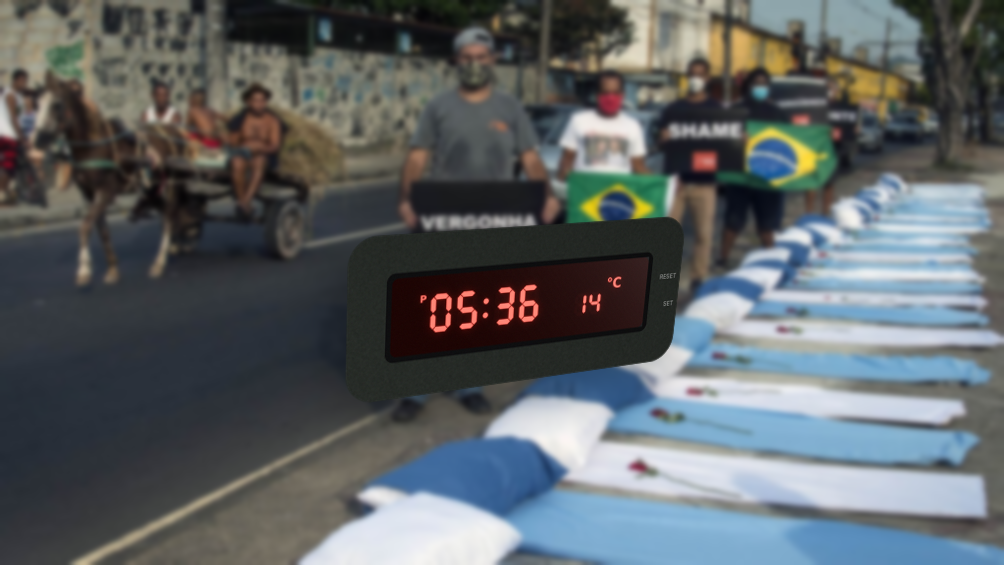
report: 5,36
